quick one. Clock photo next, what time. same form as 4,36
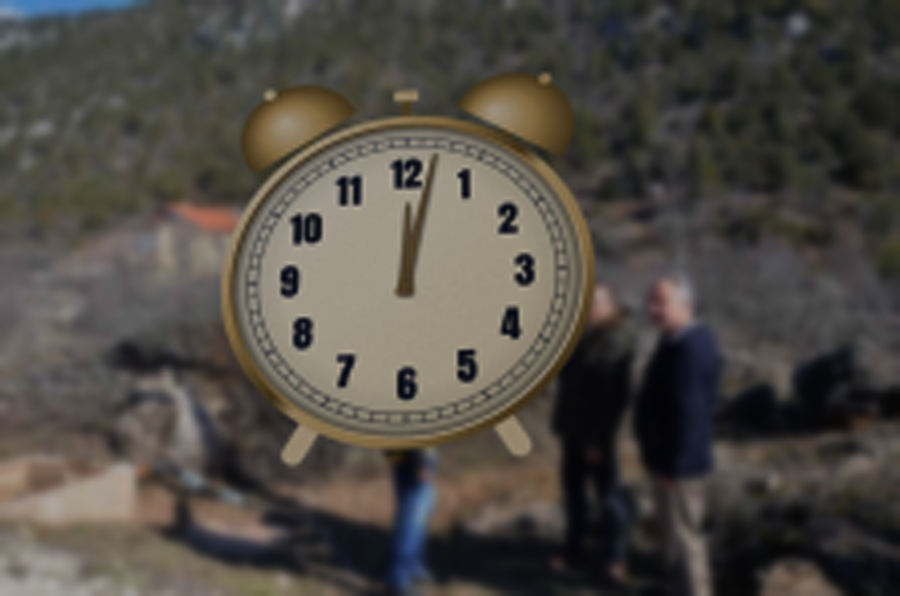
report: 12,02
